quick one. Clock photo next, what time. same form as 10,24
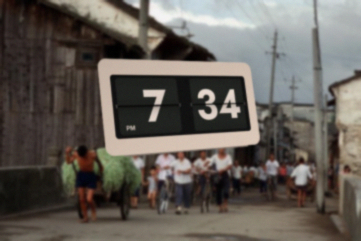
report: 7,34
